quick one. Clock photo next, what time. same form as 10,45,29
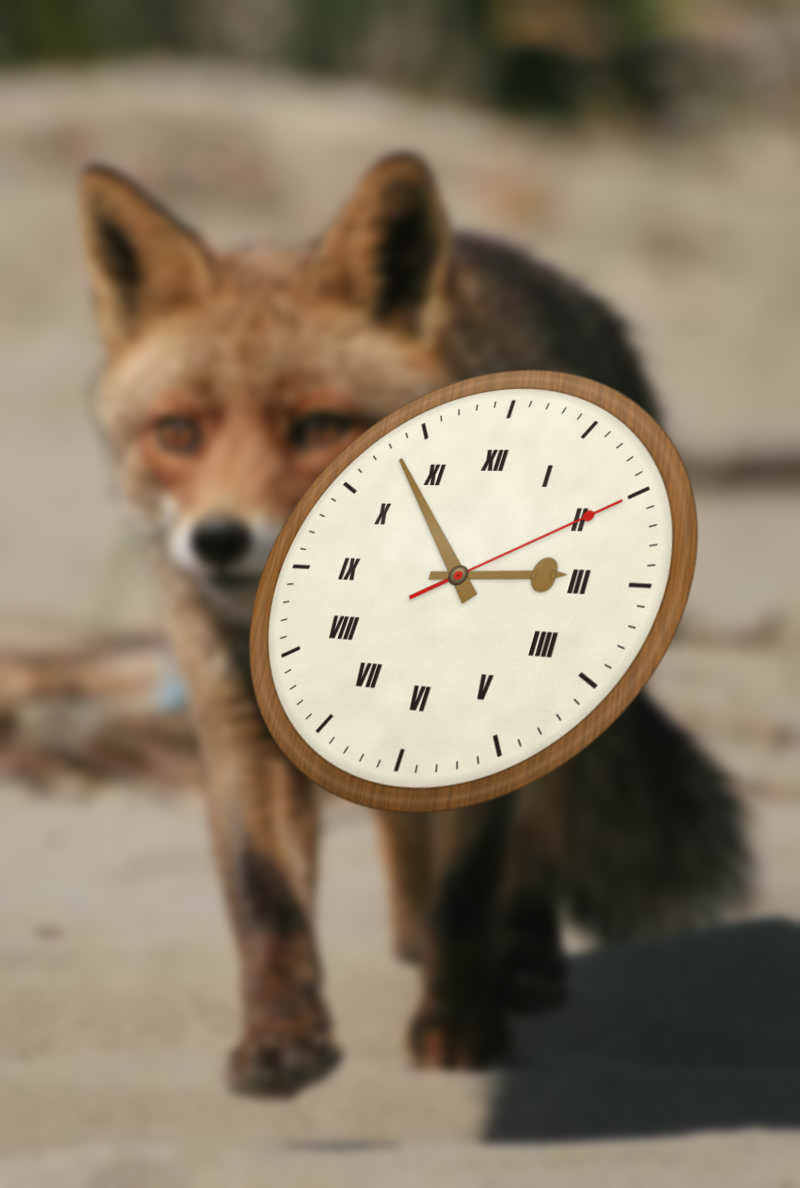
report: 2,53,10
